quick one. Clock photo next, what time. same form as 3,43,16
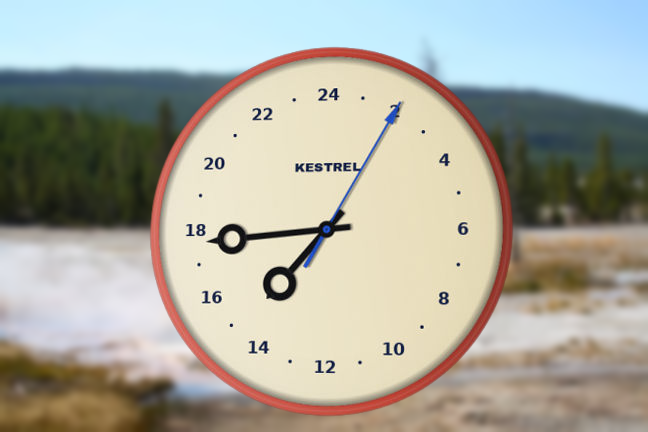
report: 14,44,05
